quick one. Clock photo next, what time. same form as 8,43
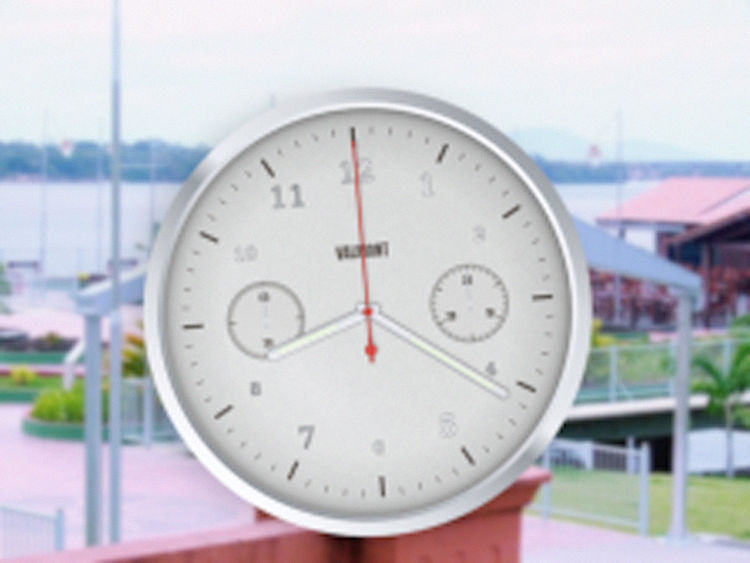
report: 8,21
